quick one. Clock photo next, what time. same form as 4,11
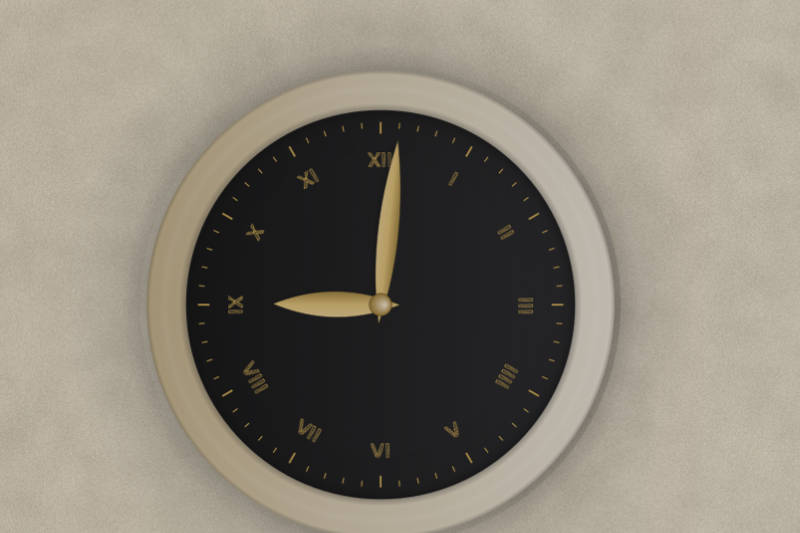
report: 9,01
